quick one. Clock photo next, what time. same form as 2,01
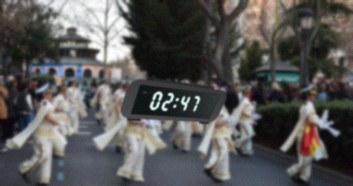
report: 2,47
